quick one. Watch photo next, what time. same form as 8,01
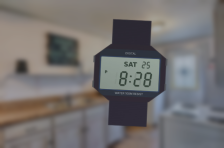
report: 8,28
